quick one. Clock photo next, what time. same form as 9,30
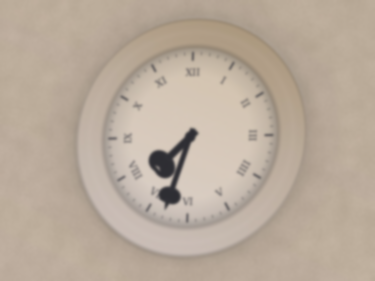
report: 7,33
